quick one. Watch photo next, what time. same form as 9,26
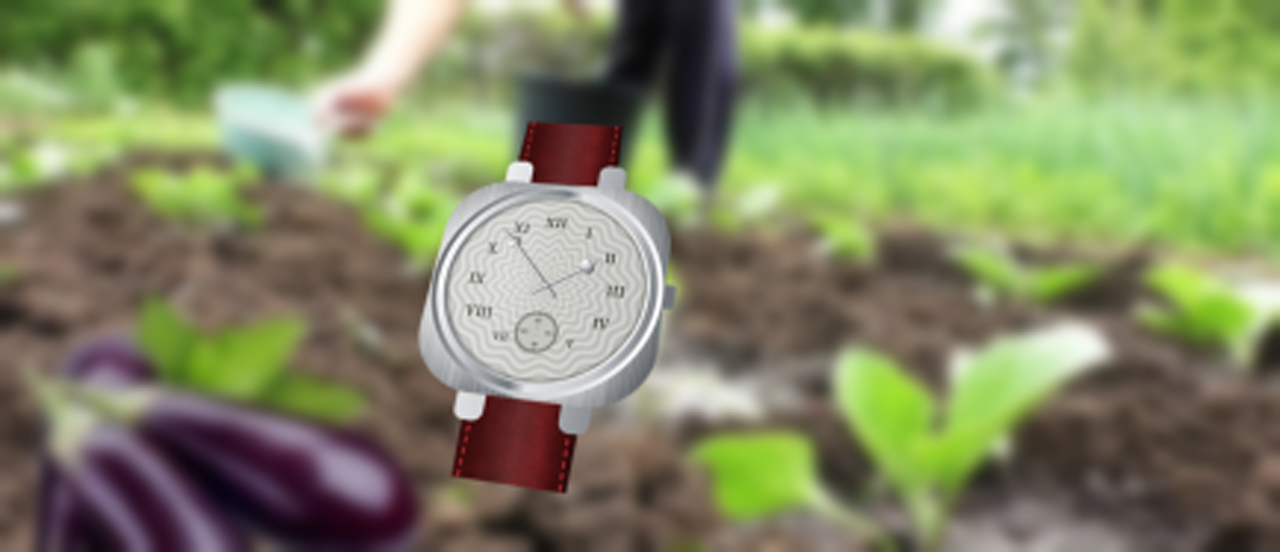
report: 1,53
